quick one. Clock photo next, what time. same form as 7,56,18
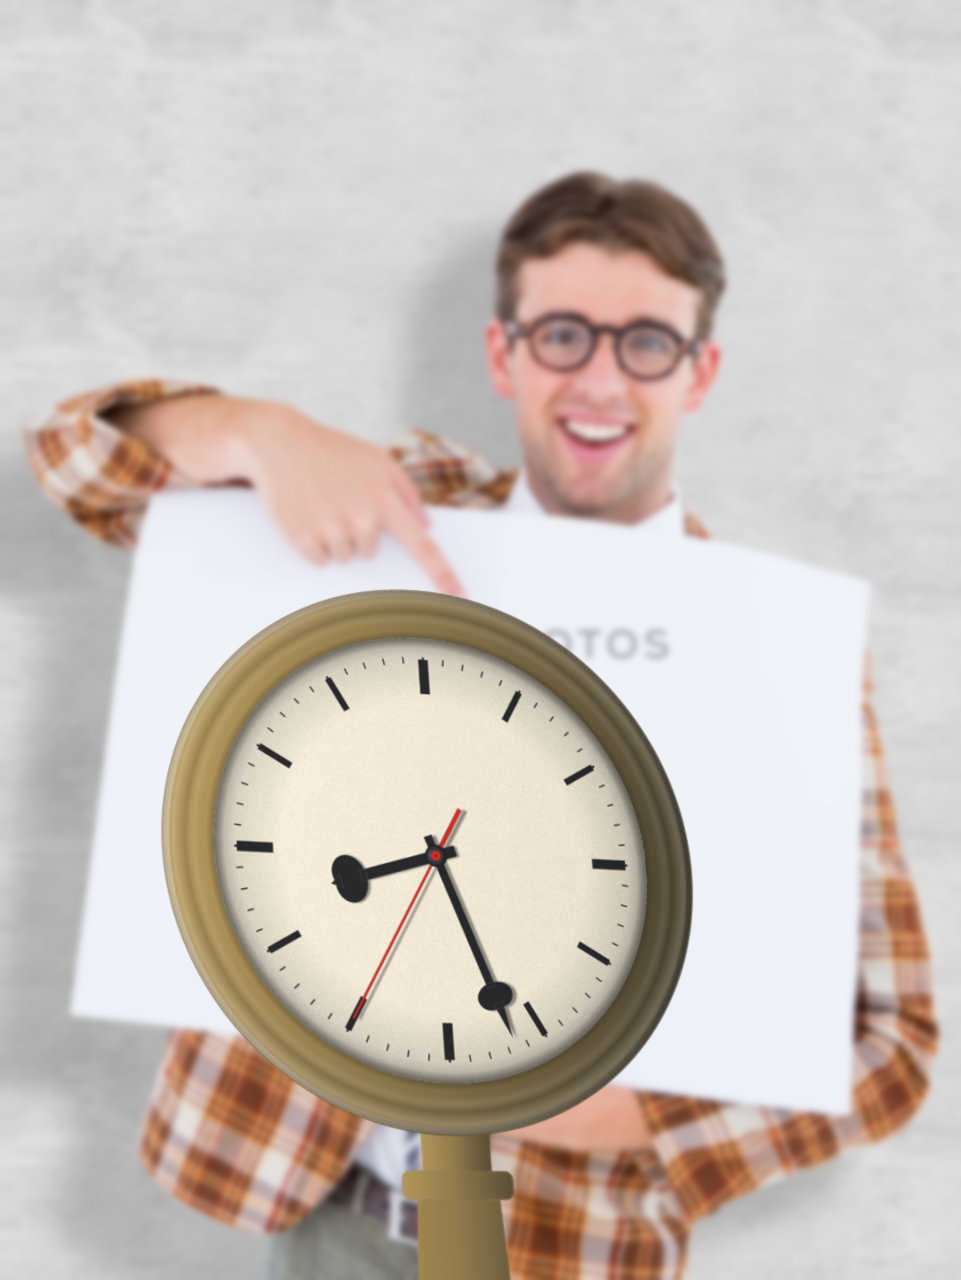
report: 8,26,35
